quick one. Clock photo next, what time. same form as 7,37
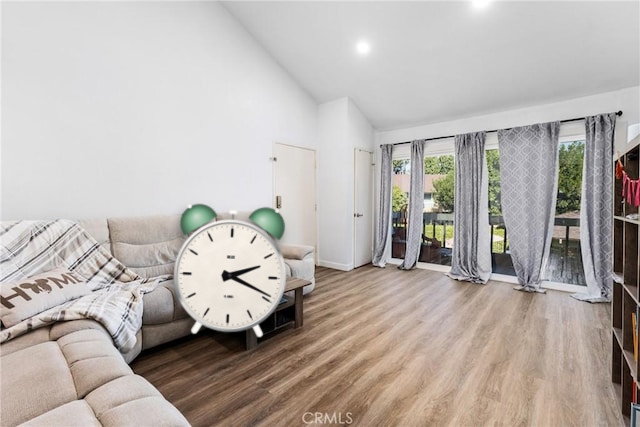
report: 2,19
